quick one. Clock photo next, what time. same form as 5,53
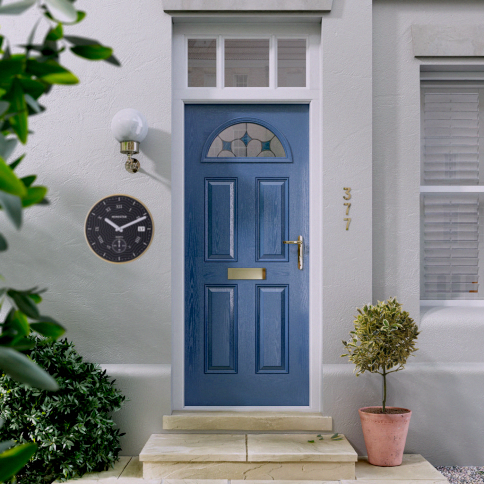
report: 10,11
